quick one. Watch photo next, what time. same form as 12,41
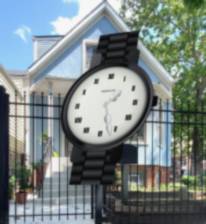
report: 1,27
